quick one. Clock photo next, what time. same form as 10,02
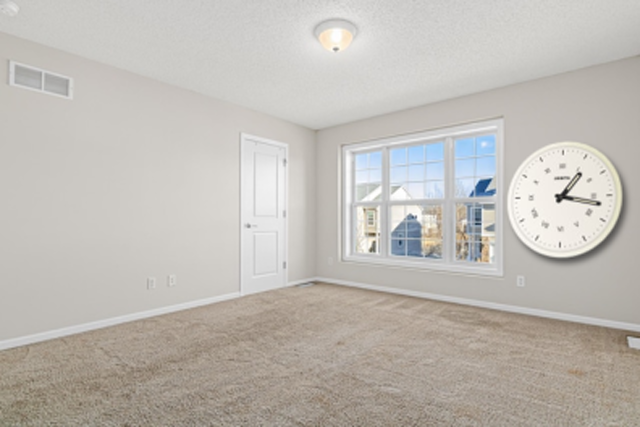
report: 1,17
